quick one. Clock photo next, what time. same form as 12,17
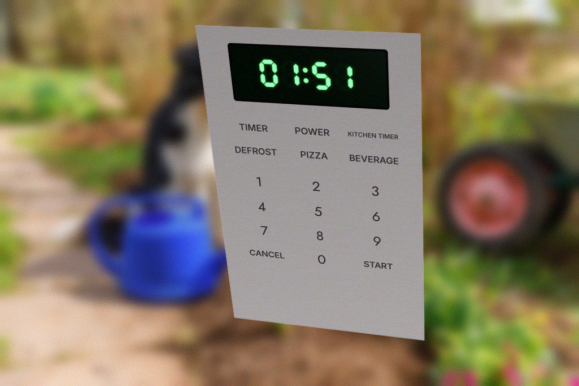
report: 1,51
